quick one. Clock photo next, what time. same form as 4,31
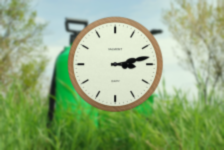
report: 3,13
